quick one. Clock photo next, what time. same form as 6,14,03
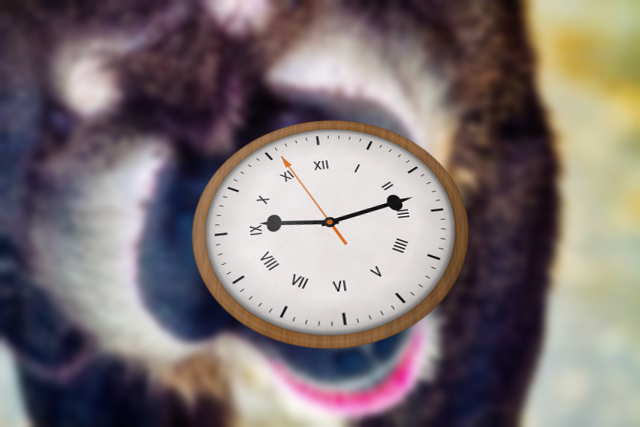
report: 9,12,56
